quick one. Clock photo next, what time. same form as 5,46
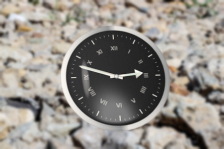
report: 2,48
